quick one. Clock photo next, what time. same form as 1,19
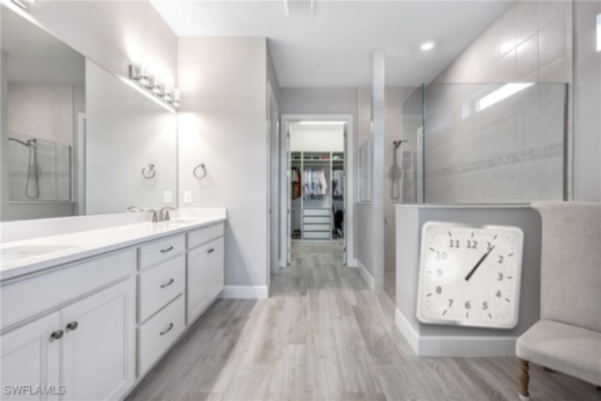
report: 1,06
